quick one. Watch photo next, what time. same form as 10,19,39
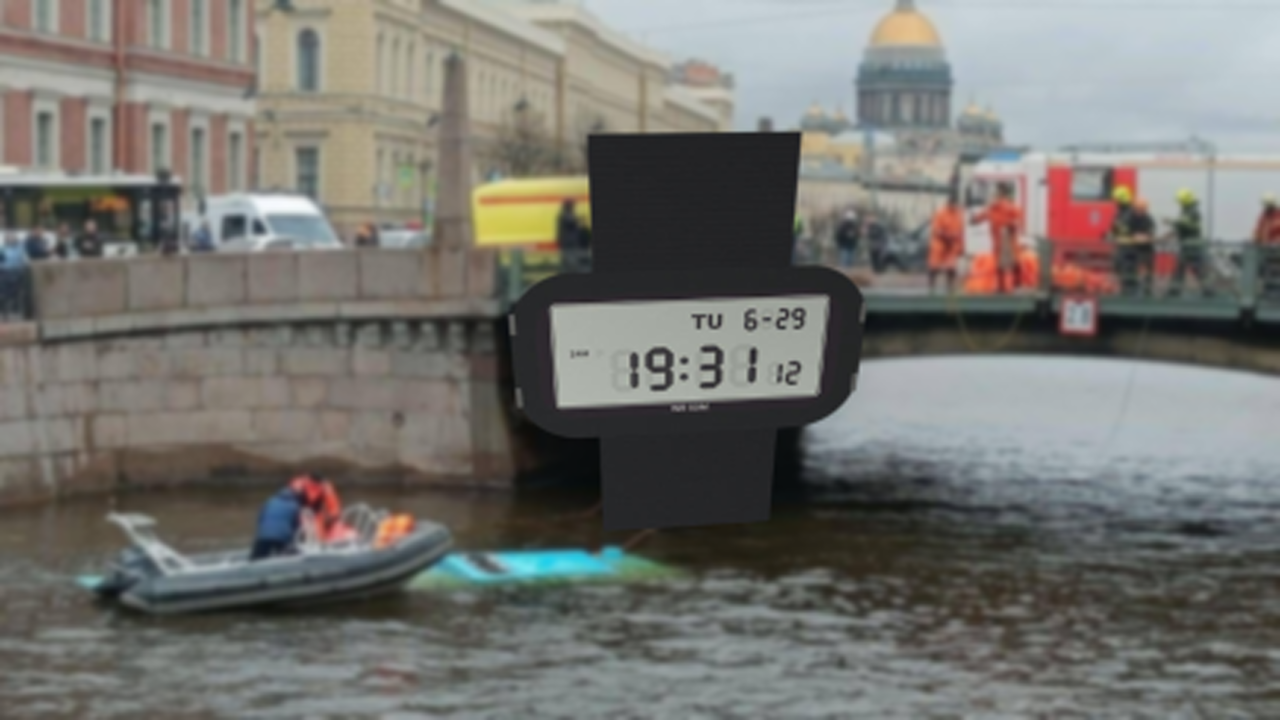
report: 19,31,12
